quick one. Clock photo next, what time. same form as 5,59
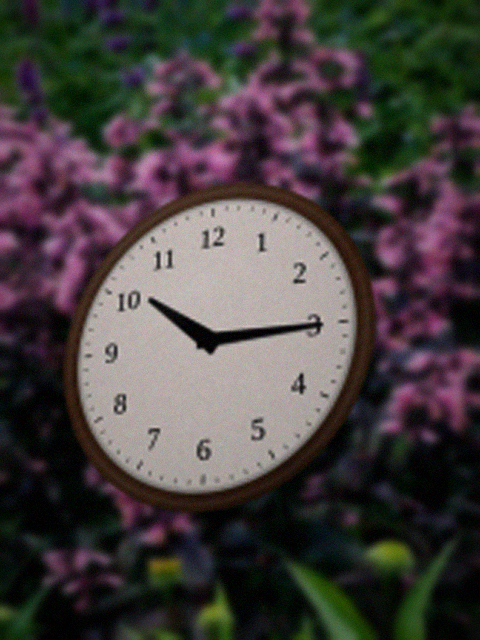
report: 10,15
